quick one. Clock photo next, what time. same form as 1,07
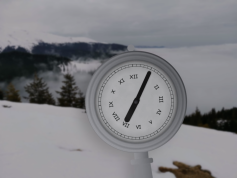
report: 7,05
